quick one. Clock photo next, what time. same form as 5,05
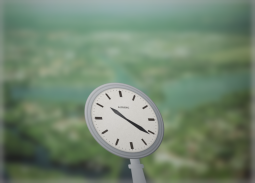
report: 10,21
